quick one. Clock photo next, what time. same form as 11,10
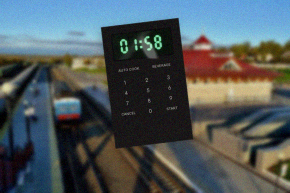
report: 1,58
